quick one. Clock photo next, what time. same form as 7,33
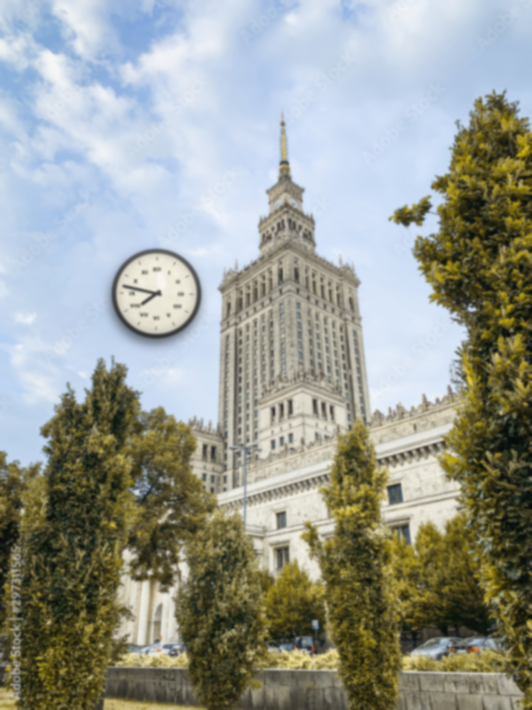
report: 7,47
